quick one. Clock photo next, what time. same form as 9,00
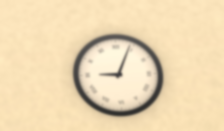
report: 9,04
